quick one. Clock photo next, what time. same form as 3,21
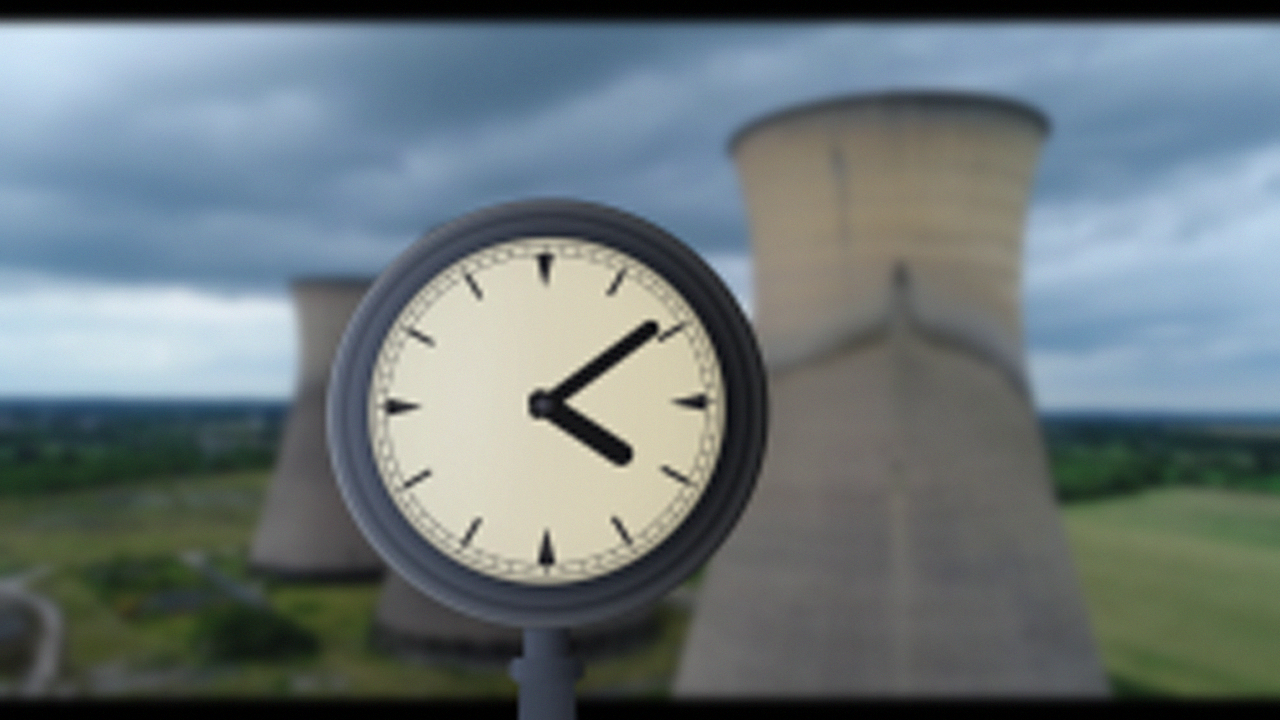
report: 4,09
